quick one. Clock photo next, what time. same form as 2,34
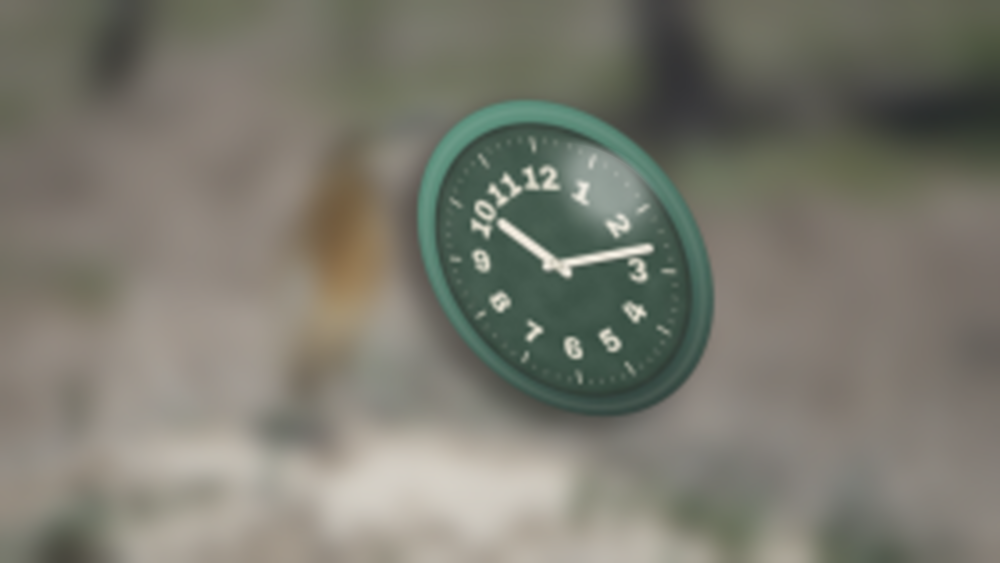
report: 10,13
